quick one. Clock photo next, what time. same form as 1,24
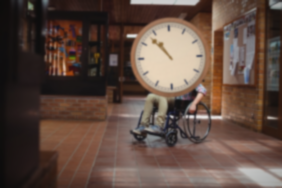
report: 10,53
